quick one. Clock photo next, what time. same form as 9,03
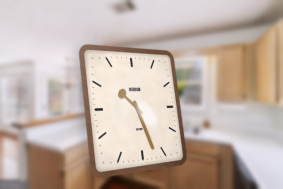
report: 10,27
